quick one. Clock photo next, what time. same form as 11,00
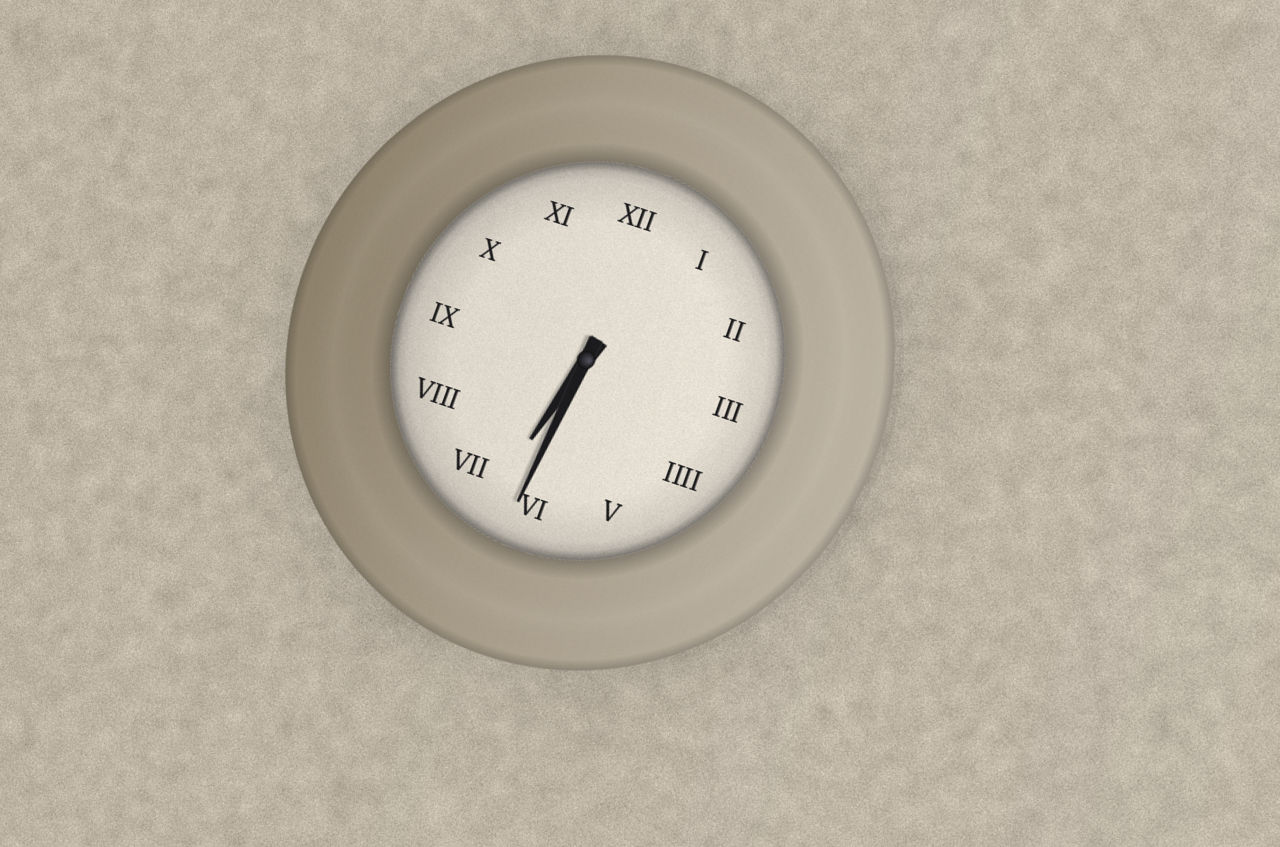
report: 6,31
